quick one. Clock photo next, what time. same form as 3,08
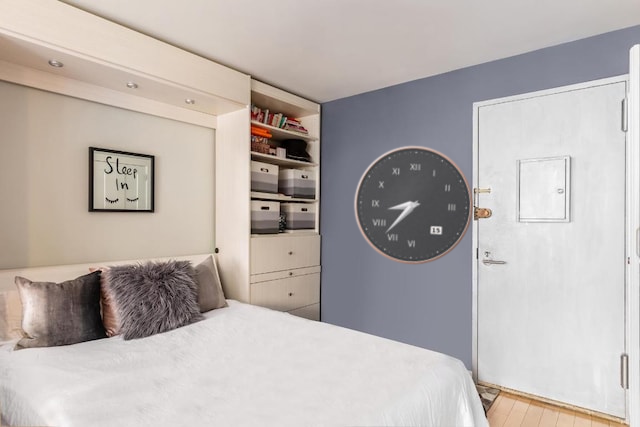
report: 8,37
